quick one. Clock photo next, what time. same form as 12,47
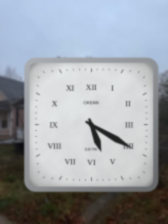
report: 5,20
